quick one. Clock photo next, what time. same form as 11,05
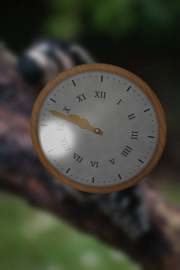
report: 9,48
